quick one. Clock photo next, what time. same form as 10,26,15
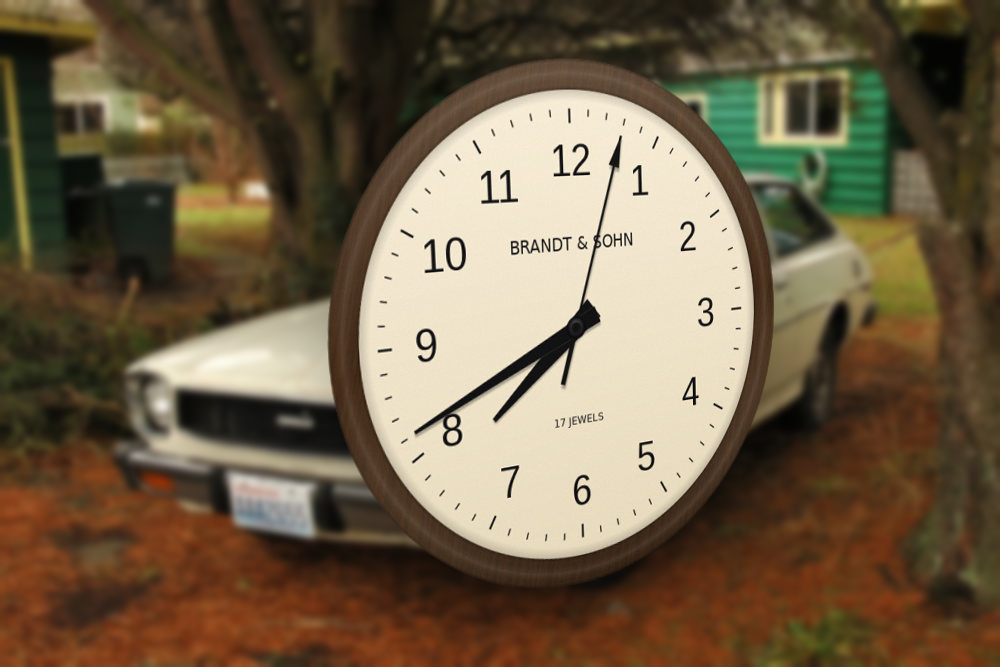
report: 7,41,03
